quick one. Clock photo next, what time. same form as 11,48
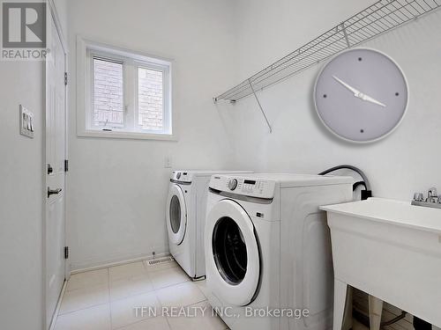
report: 3,51
